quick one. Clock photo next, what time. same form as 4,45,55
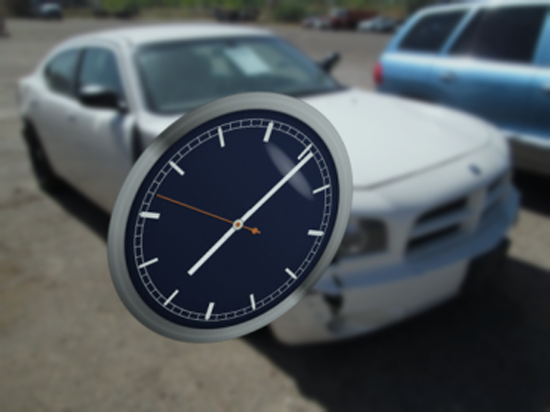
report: 7,05,47
